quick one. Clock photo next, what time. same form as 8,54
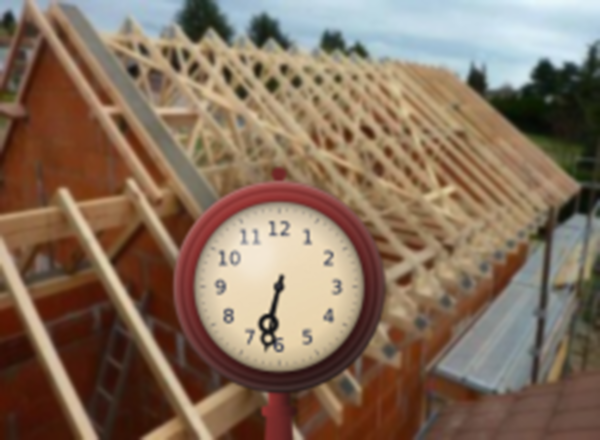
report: 6,32
